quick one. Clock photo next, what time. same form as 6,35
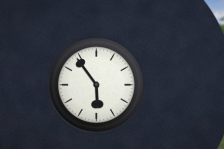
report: 5,54
